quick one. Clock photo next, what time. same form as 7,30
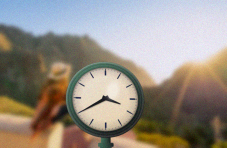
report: 3,40
